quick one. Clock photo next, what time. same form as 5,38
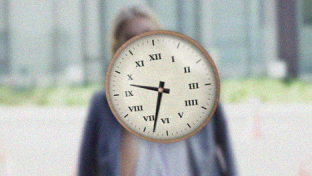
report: 9,33
